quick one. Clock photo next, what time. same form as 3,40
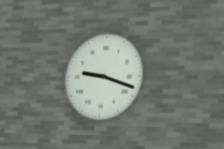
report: 9,18
